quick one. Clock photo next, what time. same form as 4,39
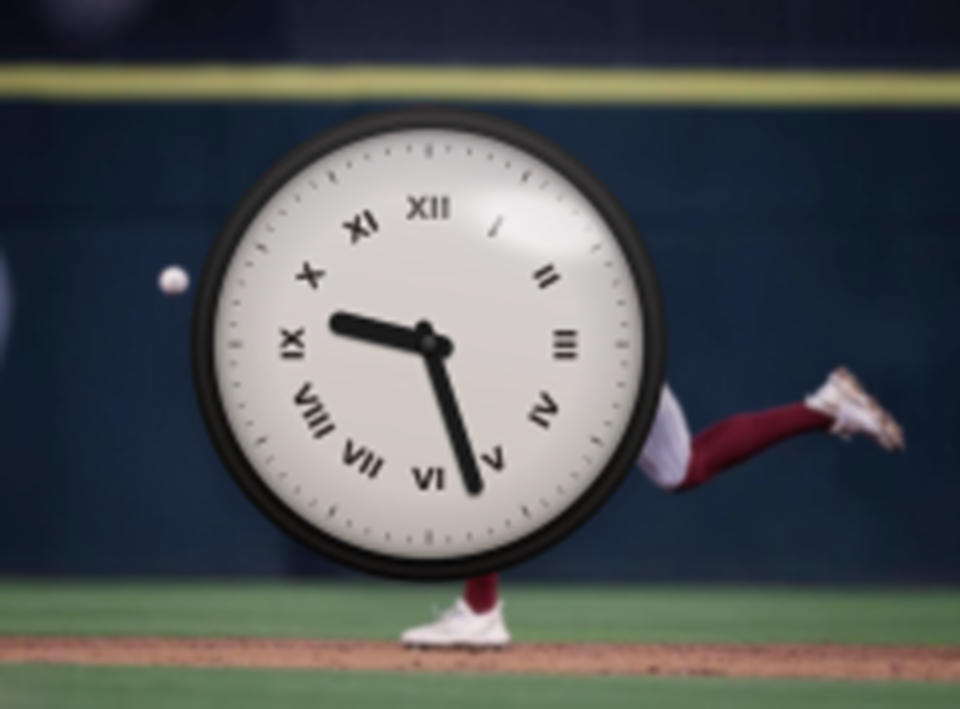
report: 9,27
